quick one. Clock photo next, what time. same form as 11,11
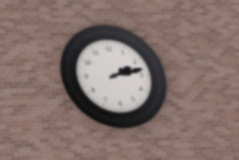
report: 2,13
